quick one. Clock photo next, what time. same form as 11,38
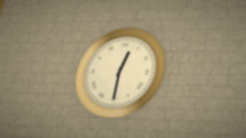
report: 12,30
